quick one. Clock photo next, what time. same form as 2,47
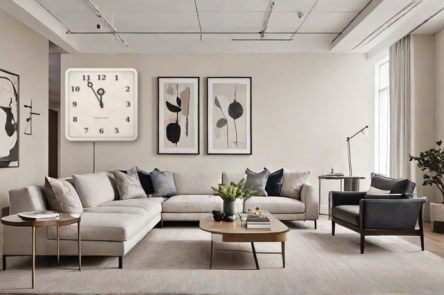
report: 11,55
